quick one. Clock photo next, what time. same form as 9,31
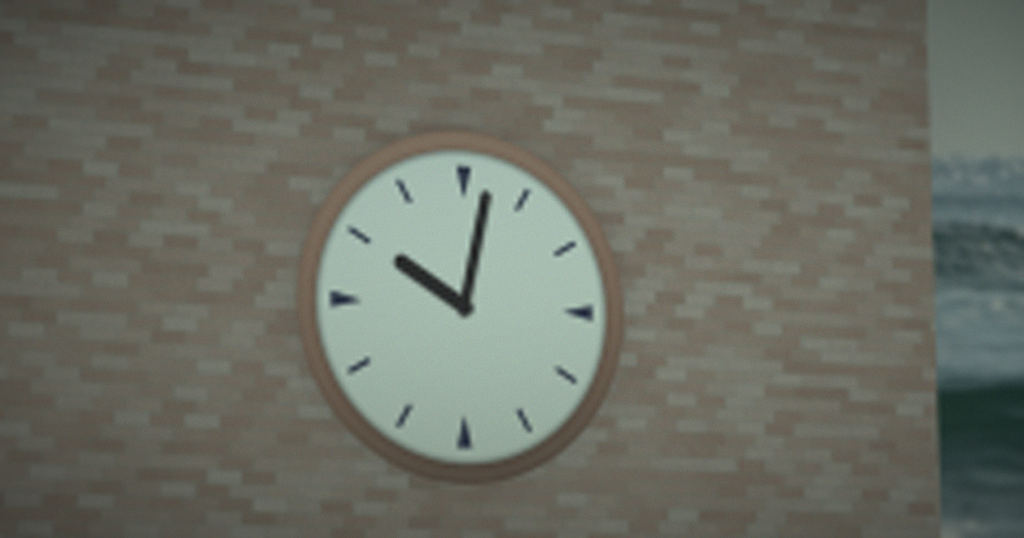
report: 10,02
